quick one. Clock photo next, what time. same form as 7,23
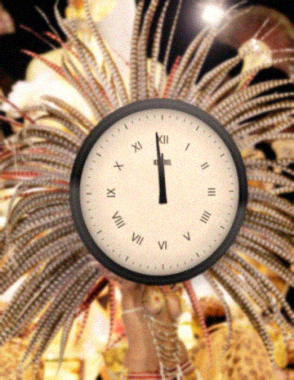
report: 11,59
